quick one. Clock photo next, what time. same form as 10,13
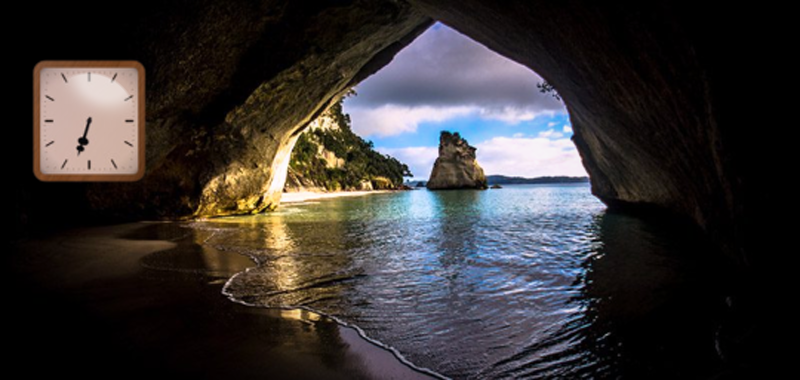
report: 6,33
